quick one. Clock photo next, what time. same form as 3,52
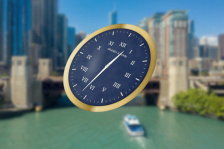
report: 12,32
